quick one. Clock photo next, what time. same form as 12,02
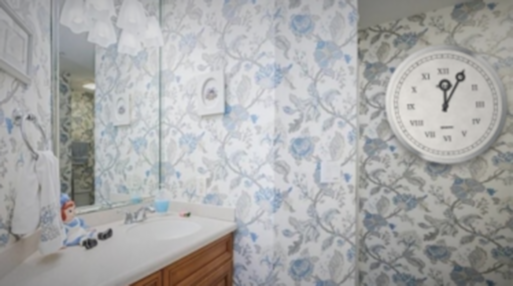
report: 12,05
